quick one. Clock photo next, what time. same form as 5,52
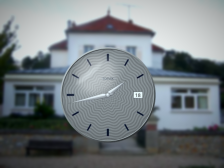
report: 1,43
